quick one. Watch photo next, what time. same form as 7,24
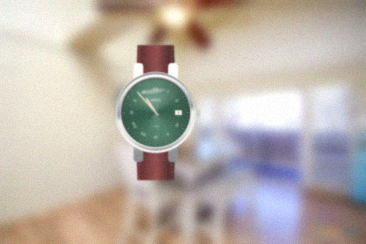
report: 10,53
